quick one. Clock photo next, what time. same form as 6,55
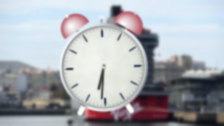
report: 6,31
